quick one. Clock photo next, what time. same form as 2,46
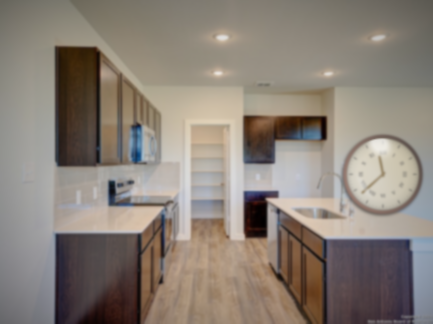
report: 11,38
